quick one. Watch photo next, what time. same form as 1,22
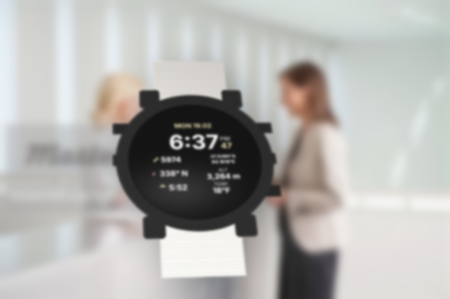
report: 6,37
